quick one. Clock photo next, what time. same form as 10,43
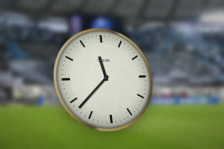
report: 11,38
